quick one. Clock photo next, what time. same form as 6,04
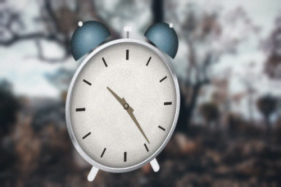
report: 10,24
